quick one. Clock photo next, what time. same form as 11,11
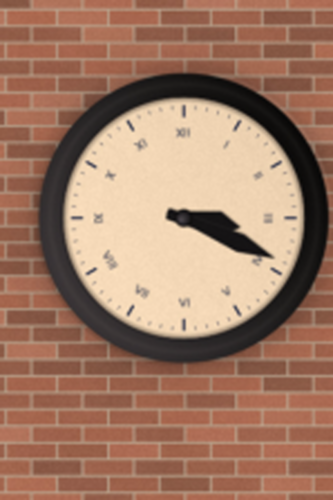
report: 3,19
